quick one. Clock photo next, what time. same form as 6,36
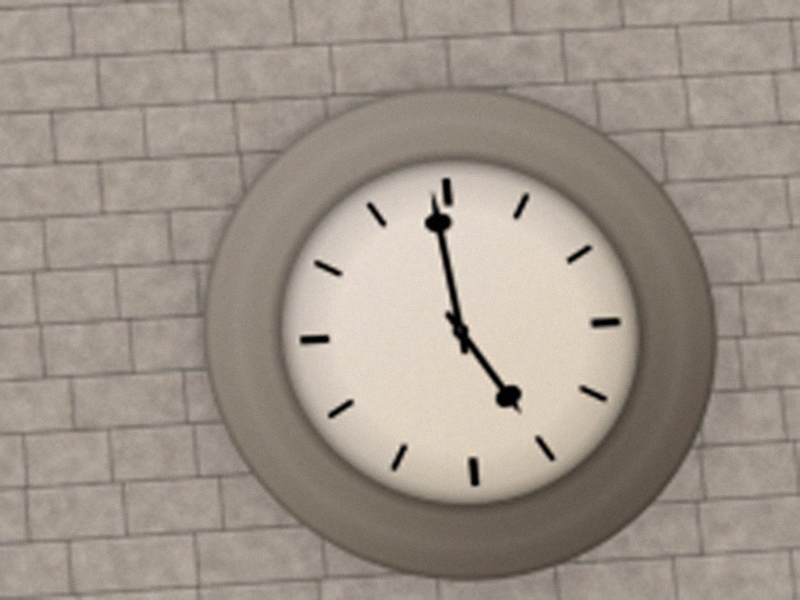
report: 4,59
